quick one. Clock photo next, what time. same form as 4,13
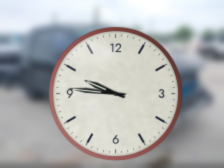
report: 9,46
